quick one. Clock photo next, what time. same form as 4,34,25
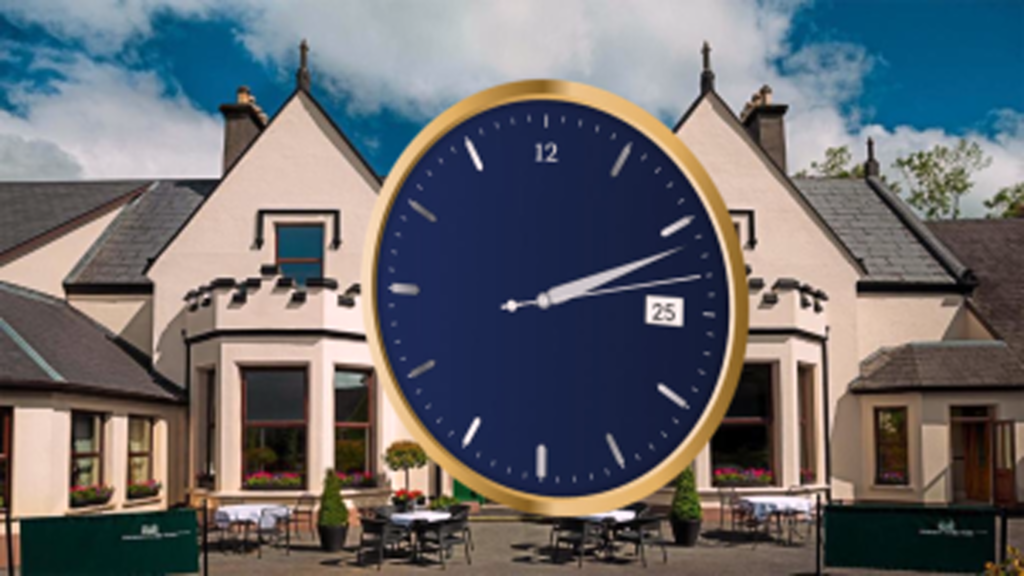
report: 2,11,13
